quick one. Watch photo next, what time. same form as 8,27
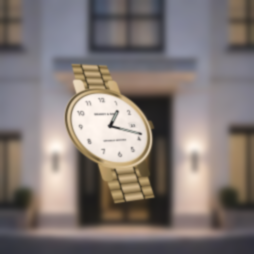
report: 1,18
